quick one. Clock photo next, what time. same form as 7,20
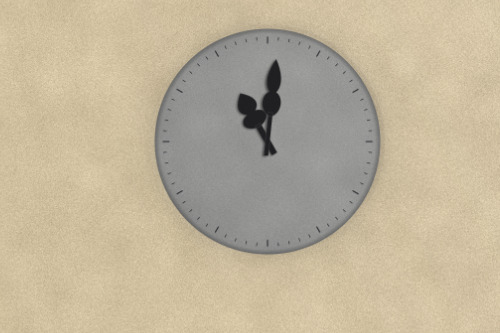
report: 11,01
